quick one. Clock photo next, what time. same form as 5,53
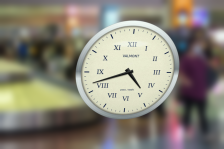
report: 4,42
